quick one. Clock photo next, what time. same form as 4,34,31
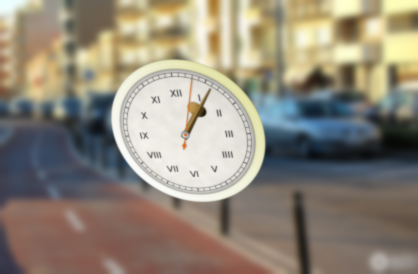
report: 1,06,03
